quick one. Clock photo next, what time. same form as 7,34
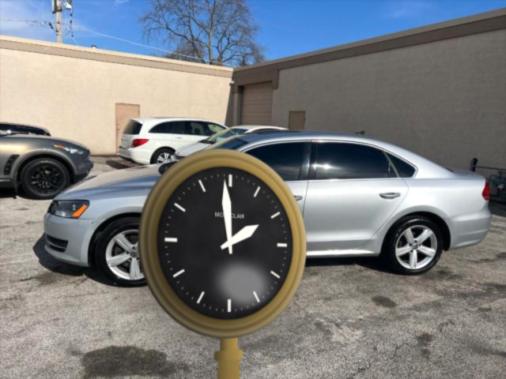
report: 1,59
